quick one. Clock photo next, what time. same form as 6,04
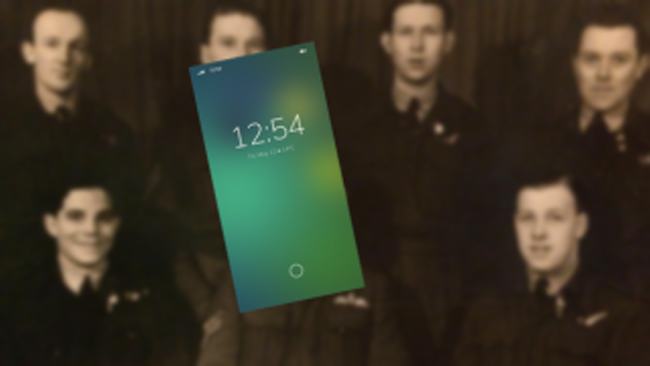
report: 12,54
